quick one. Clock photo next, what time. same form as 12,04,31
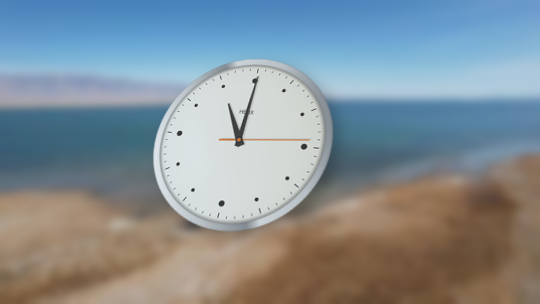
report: 11,00,14
